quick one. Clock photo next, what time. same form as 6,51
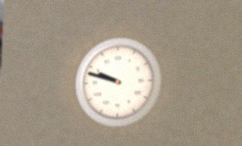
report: 9,48
